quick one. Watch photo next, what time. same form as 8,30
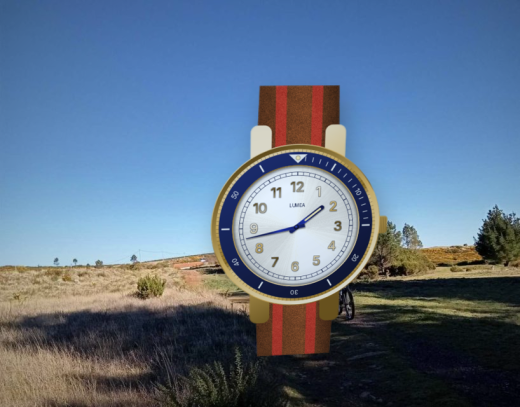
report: 1,43
